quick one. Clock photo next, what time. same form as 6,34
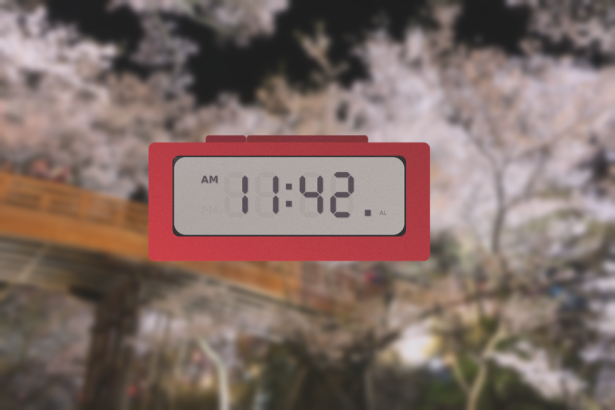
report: 11,42
